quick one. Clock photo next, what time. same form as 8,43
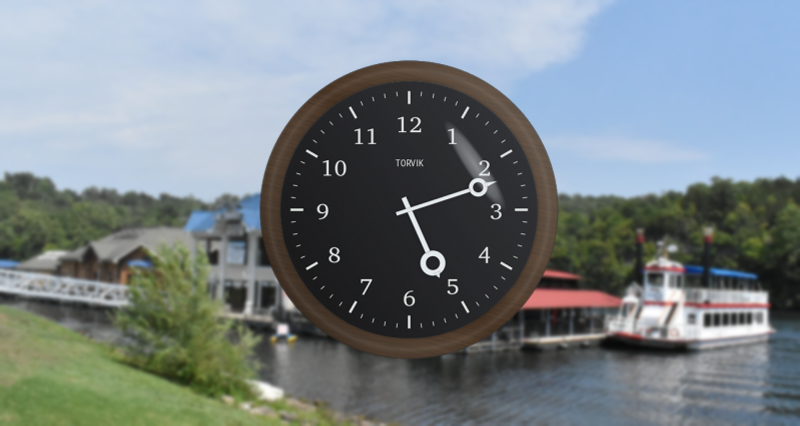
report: 5,12
